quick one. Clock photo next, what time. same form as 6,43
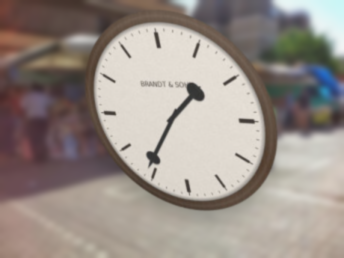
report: 1,36
